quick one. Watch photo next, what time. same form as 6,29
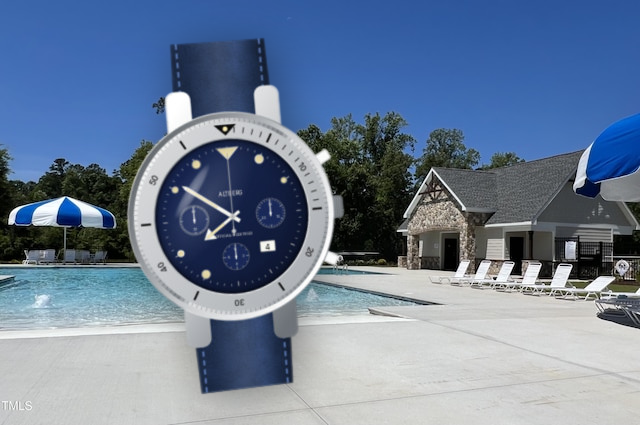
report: 7,51
